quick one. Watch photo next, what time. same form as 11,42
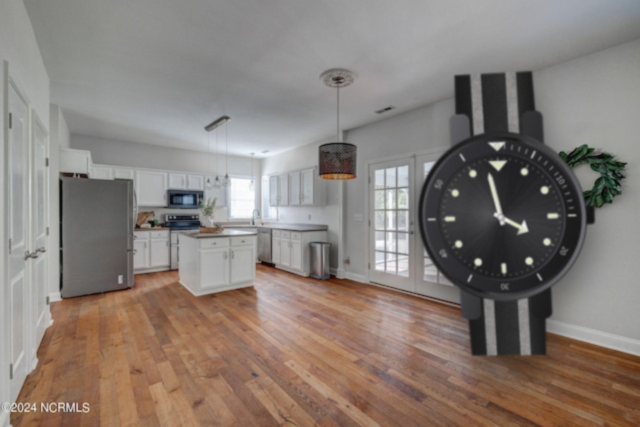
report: 3,58
